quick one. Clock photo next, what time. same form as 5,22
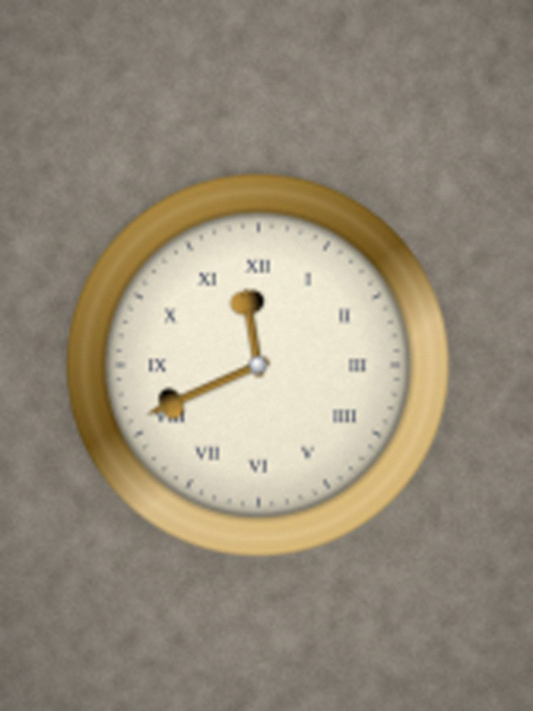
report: 11,41
